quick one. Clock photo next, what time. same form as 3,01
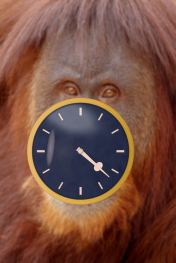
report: 4,22
